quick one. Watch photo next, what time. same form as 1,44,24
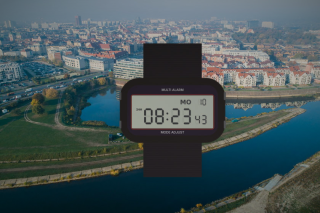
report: 8,23,43
